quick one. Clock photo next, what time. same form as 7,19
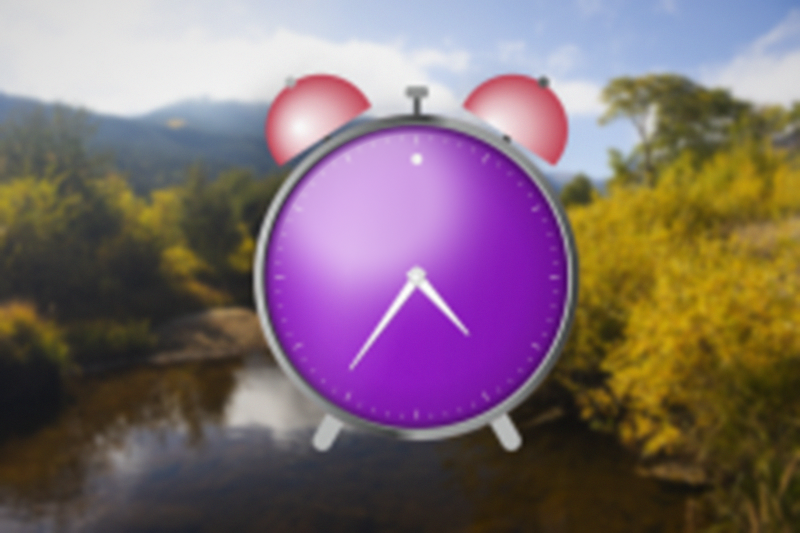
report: 4,36
